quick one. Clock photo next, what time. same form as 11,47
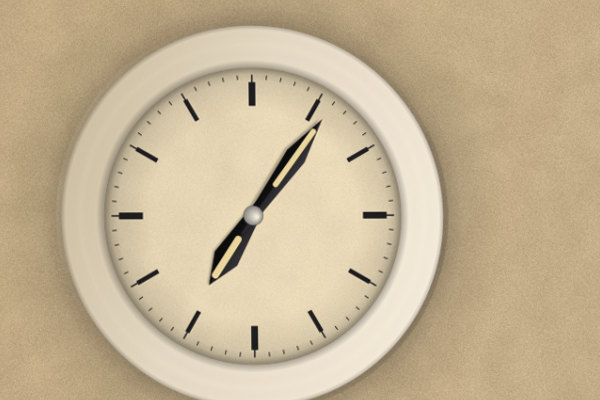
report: 7,06
